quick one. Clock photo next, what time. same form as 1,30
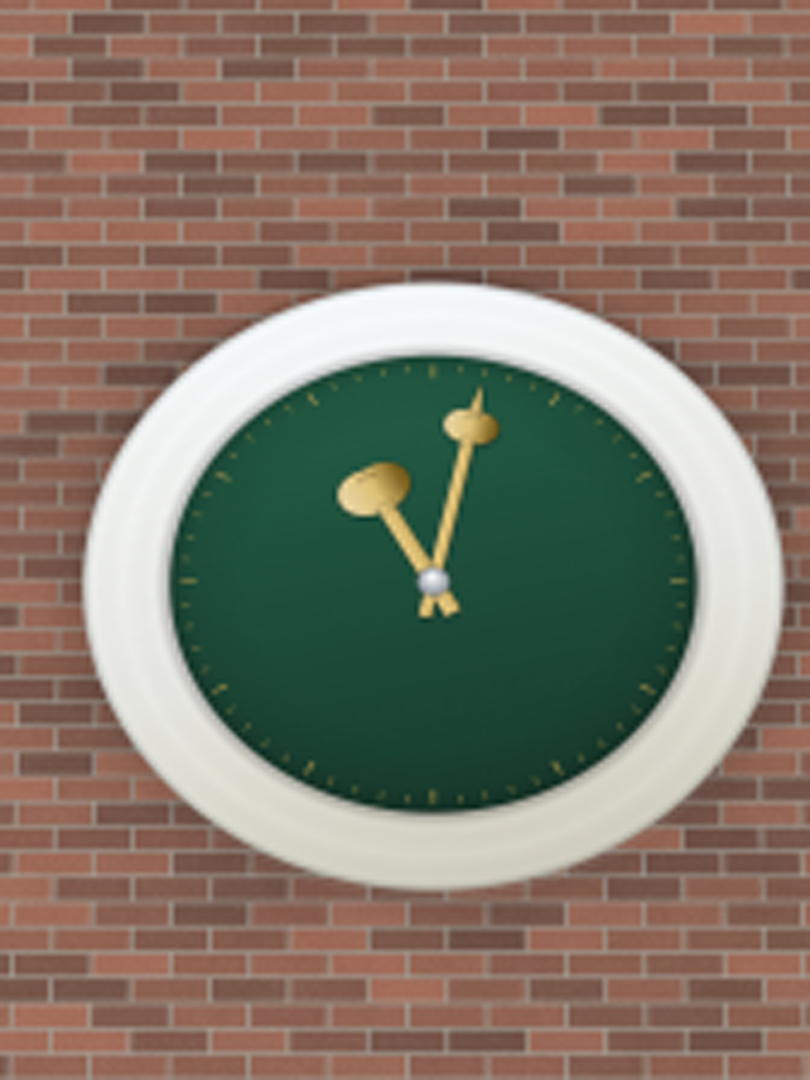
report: 11,02
